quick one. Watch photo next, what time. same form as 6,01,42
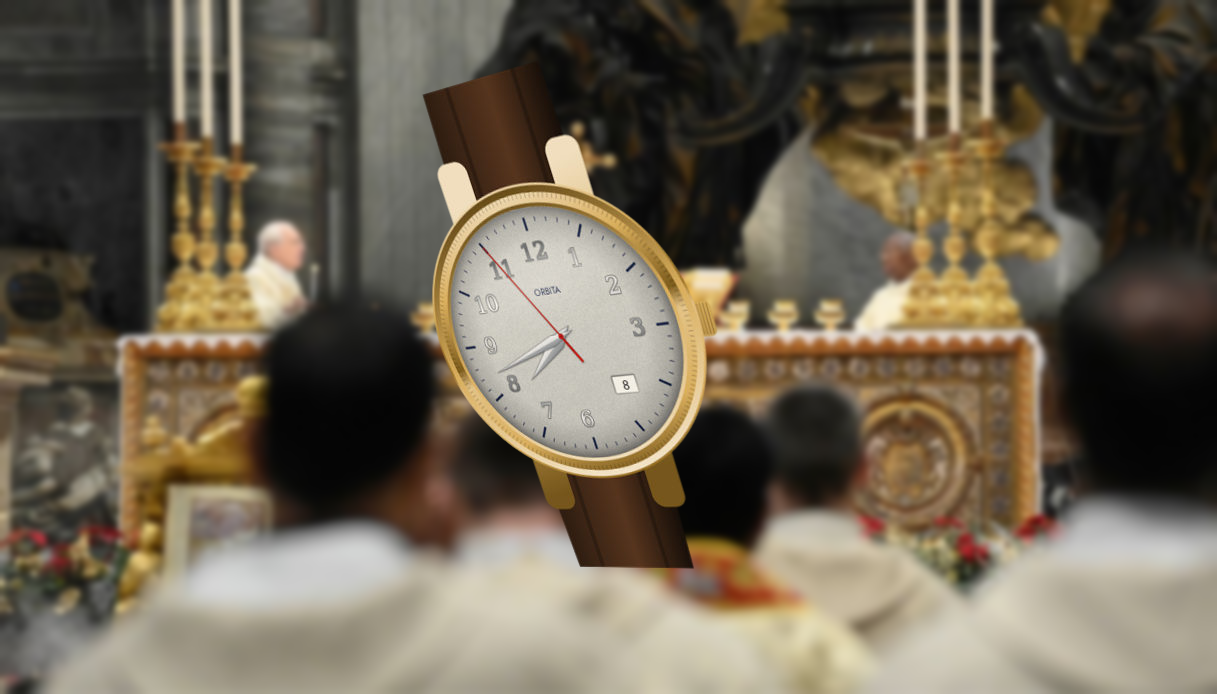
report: 7,41,55
